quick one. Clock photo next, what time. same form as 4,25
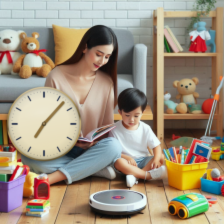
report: 7,07
